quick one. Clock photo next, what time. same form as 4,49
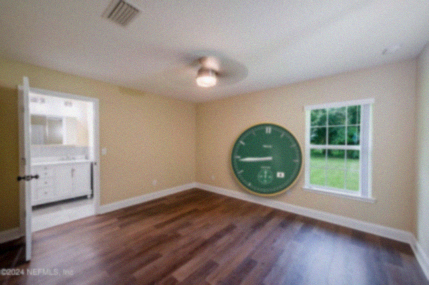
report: 8,44
